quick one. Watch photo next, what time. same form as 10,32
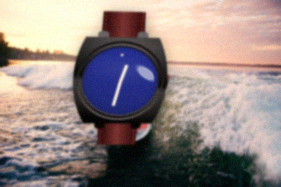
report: 12,32
